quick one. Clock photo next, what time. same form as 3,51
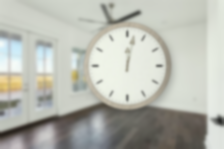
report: 12,02
